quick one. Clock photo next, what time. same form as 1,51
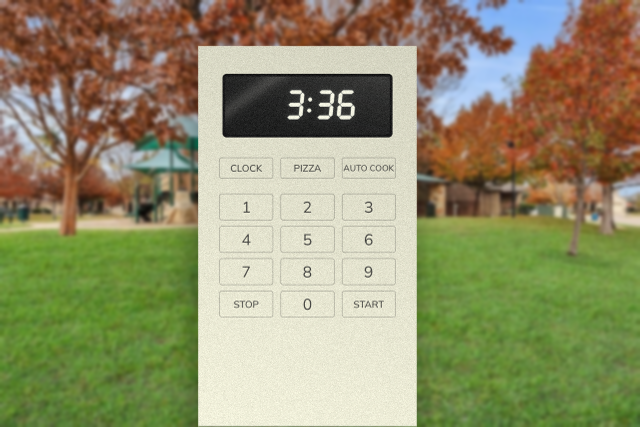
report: 3,36
